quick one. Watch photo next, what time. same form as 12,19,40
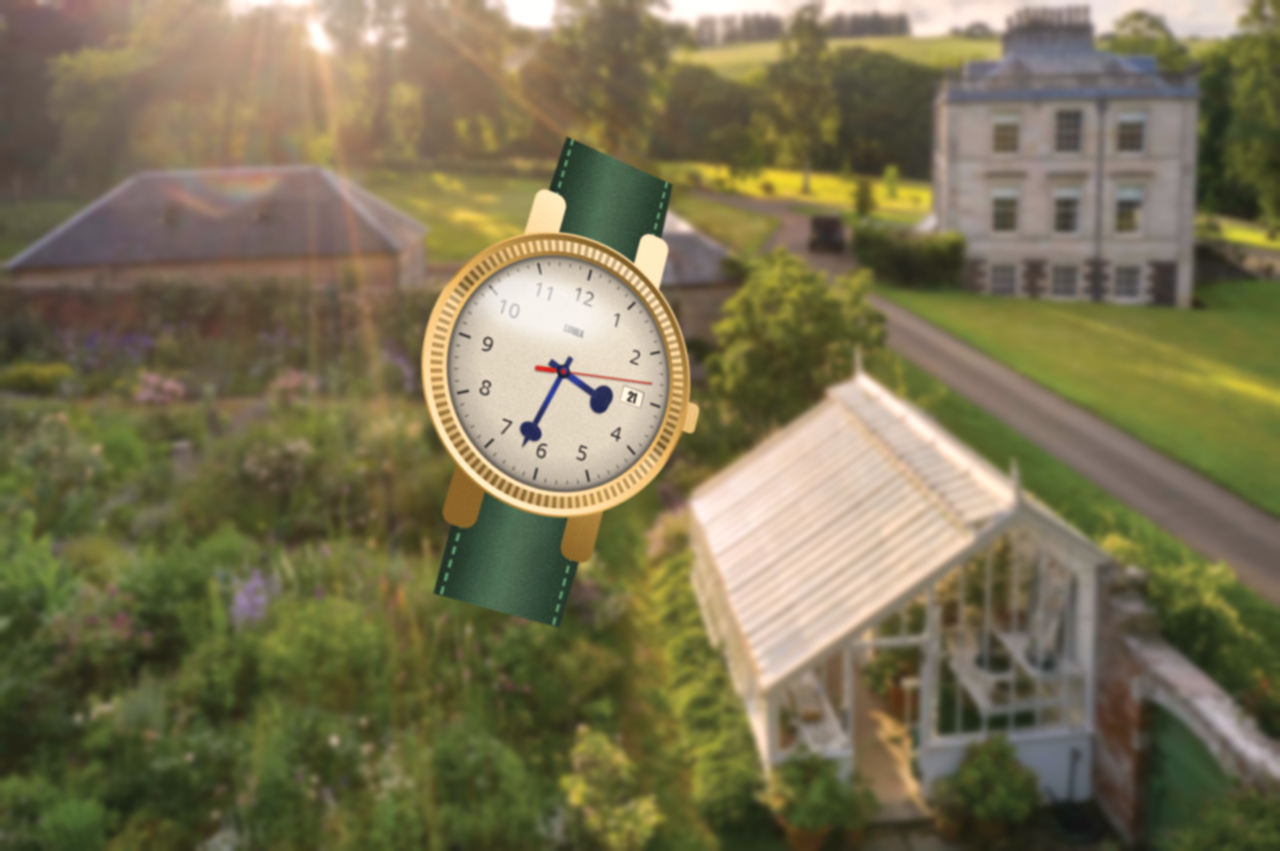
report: 3,32,13
